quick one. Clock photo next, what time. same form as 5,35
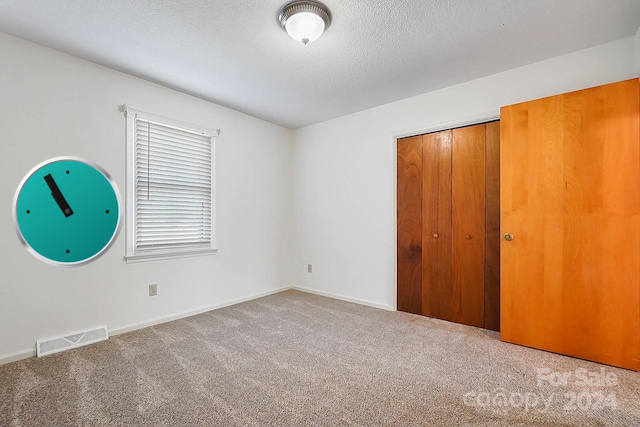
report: 10,55
